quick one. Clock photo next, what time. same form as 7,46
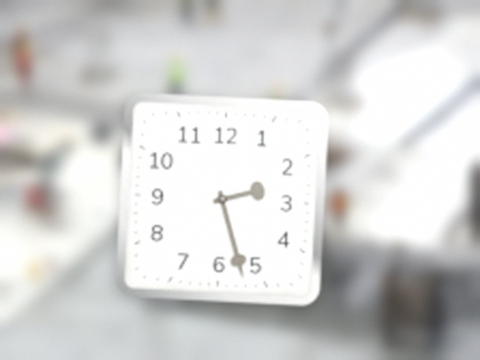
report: 2,27
